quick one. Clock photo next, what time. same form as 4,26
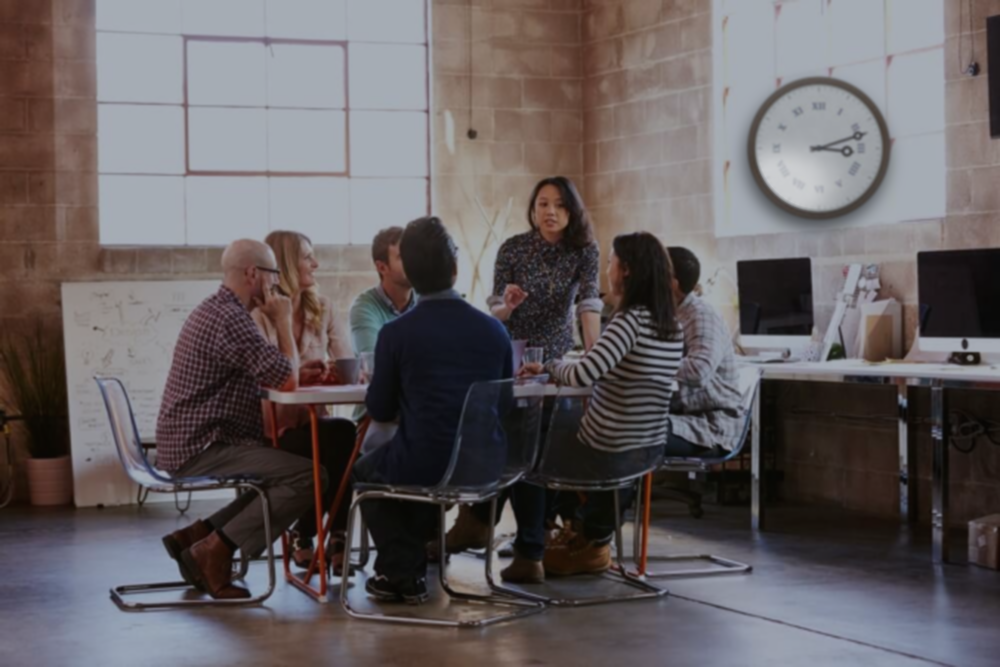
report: 3,12
